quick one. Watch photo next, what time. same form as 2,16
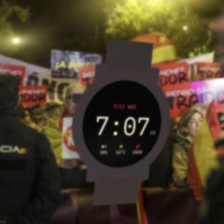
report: 7,07
